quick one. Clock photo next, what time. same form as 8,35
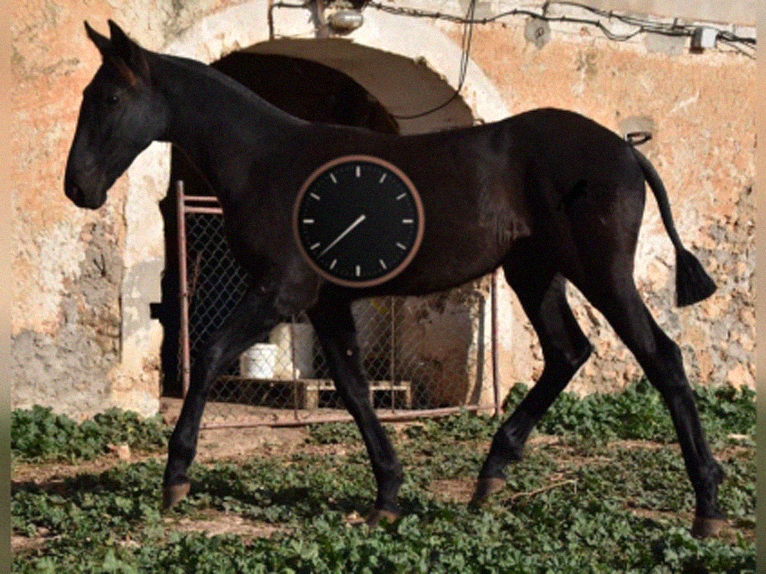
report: 7,38
